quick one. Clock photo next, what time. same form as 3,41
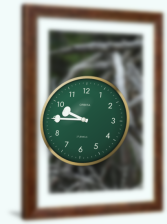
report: 9,45
